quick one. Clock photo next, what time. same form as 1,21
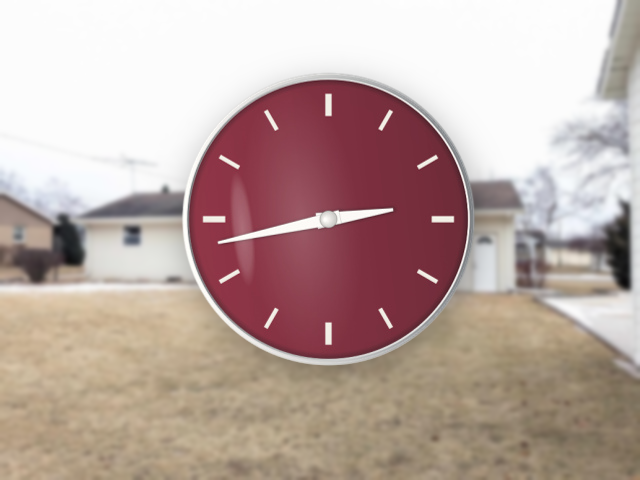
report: 2,43
